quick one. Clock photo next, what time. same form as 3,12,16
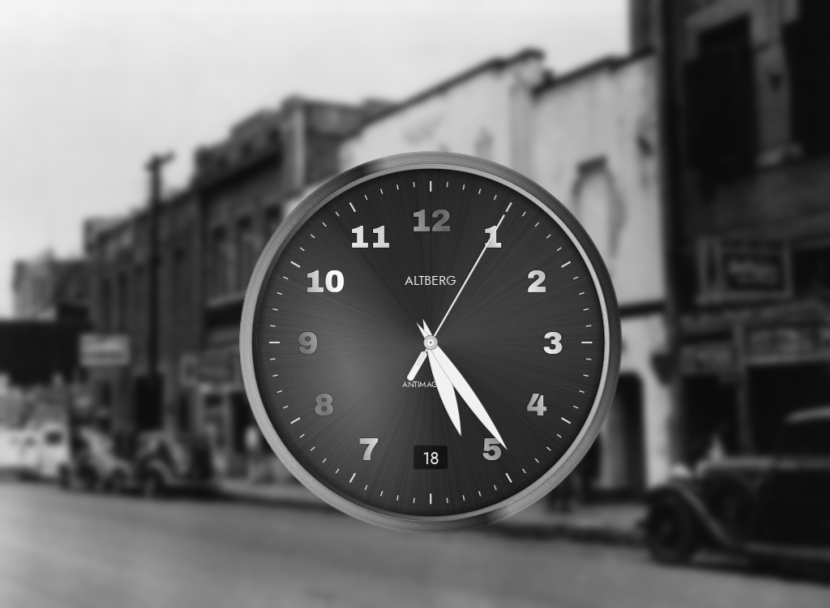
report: 5,24,05
